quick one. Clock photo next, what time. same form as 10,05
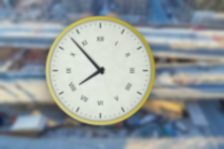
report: 7,53
